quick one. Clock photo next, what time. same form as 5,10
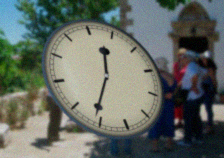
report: 12,36
